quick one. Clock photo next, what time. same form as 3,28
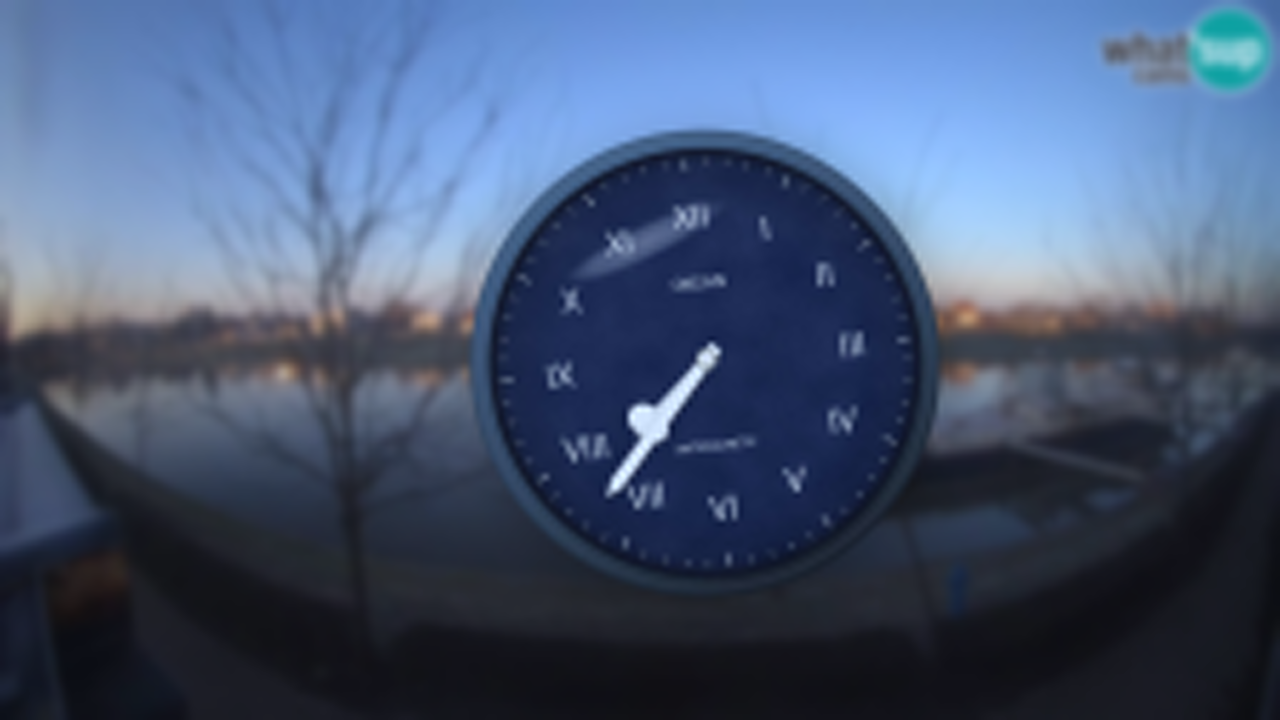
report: 7,37
